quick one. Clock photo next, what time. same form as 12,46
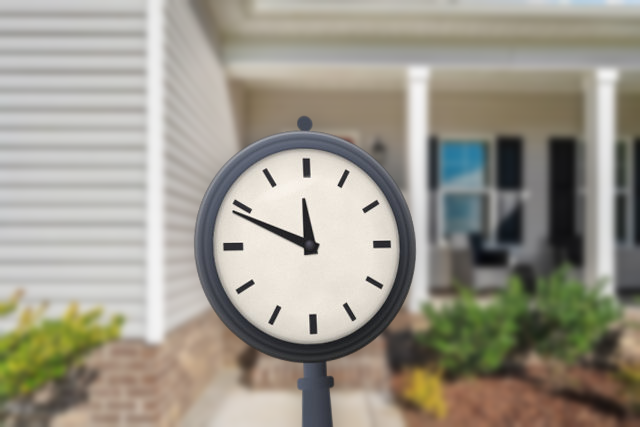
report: 11,49
